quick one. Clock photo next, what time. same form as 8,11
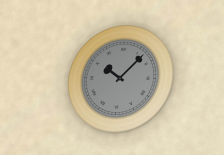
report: 10,07
